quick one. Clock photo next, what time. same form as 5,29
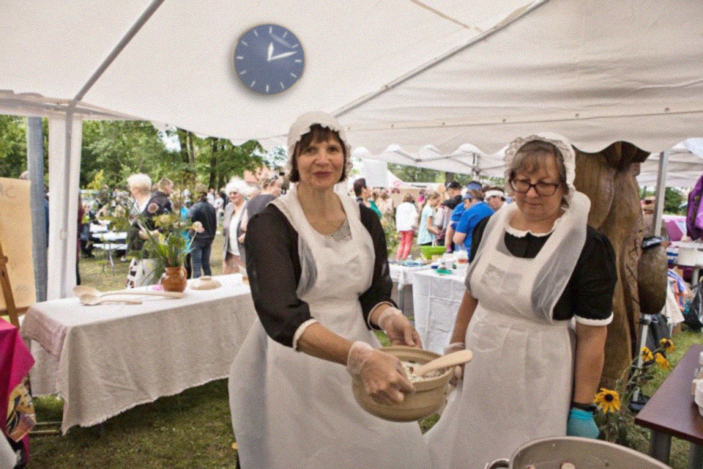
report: 12,12
